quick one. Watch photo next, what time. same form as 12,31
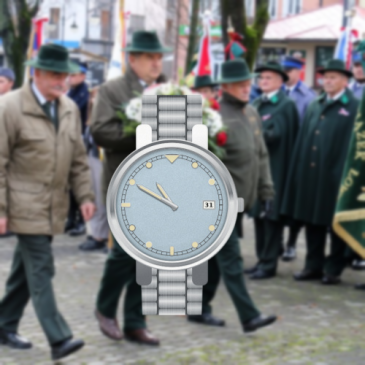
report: 10,50
